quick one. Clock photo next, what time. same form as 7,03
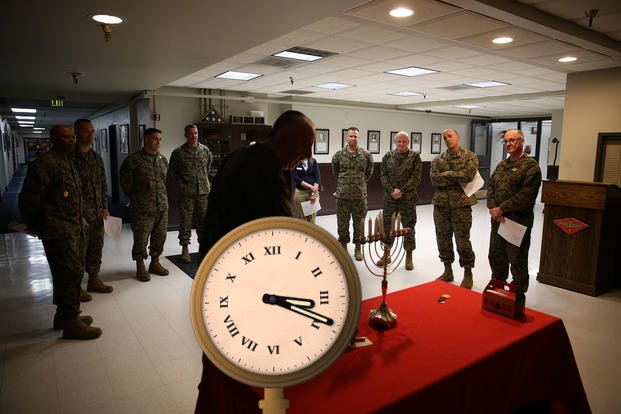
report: 3,19
